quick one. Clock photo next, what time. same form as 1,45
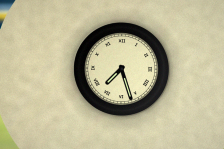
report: 7,27
